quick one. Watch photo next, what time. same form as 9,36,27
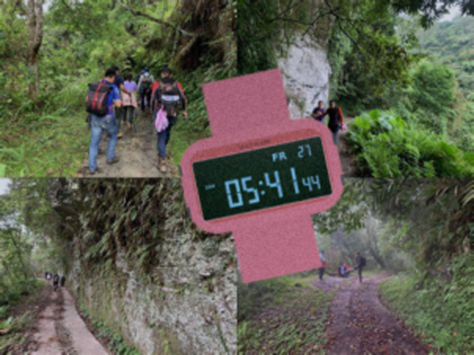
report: 5,41,44
